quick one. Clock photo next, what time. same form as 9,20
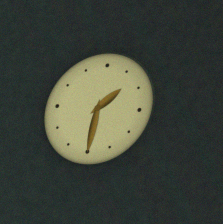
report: 1,30
